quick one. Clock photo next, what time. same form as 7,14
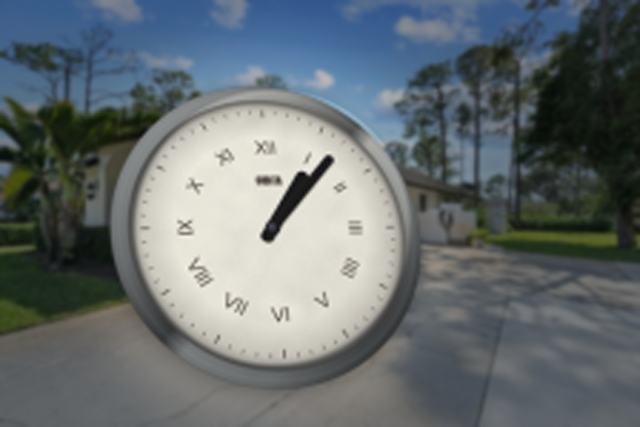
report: 1,07
